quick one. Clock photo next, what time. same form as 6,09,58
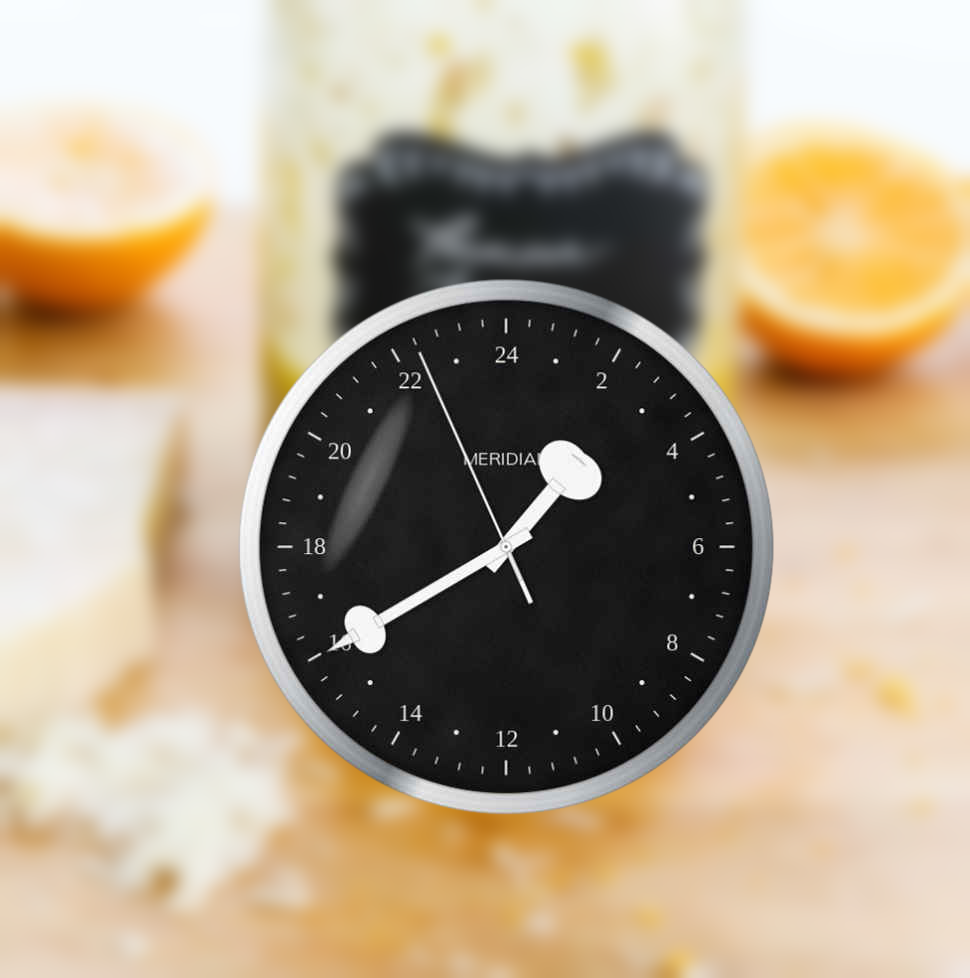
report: 2,39,56
